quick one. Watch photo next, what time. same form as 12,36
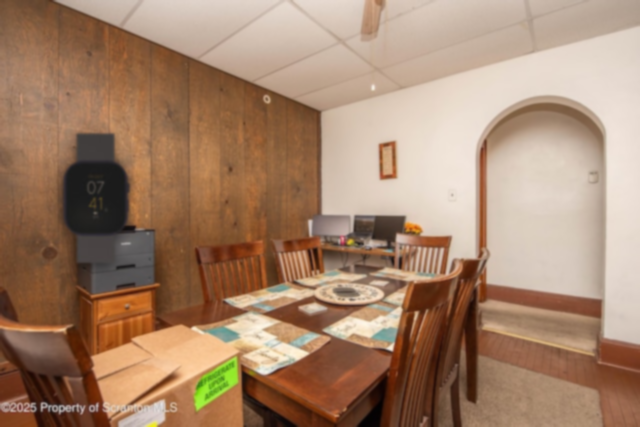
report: 7,41
